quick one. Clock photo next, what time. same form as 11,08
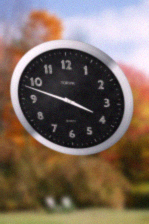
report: 3,48
